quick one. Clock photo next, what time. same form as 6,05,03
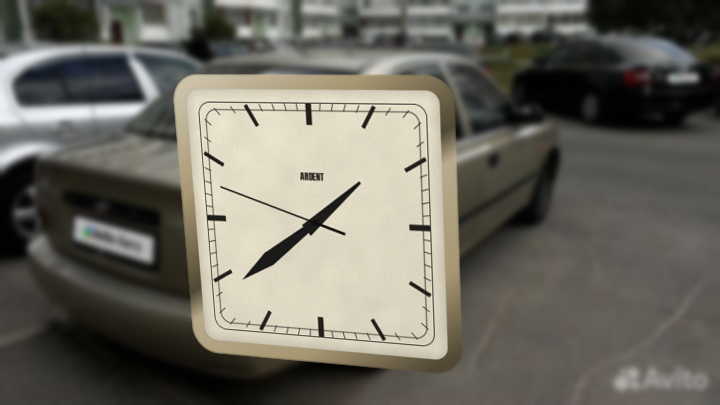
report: 1,38,48
